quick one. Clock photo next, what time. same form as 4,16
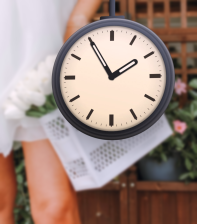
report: 1,55
